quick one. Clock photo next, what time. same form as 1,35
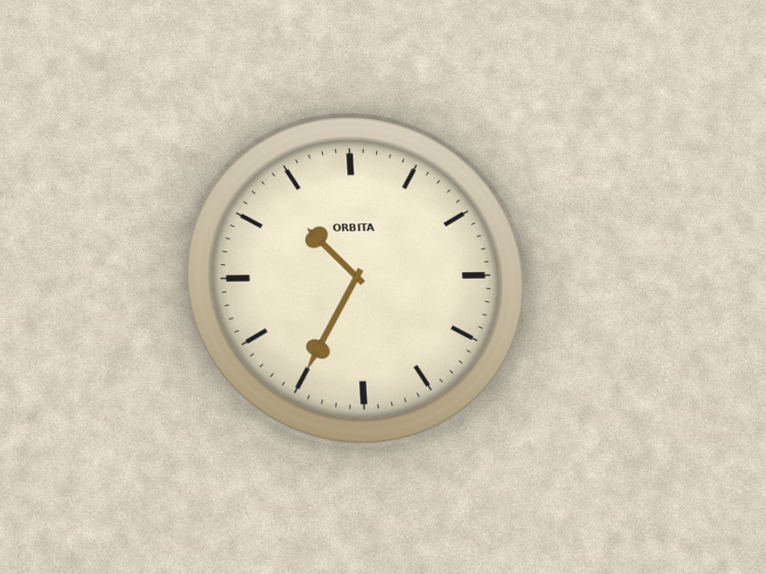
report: 10,35
